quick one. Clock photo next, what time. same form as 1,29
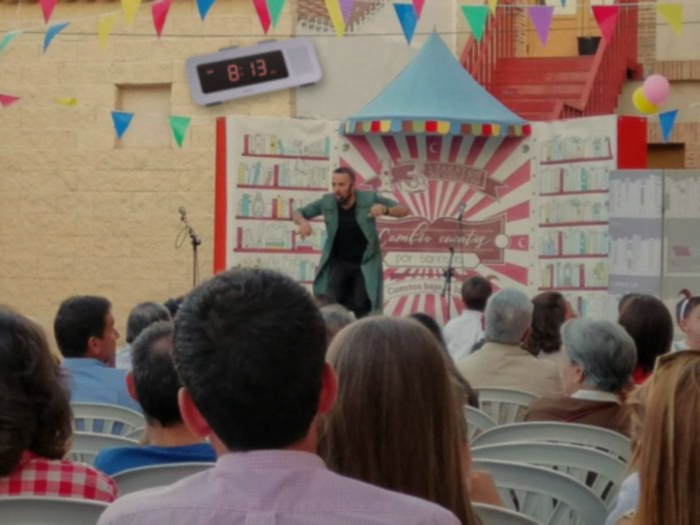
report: 8,13
